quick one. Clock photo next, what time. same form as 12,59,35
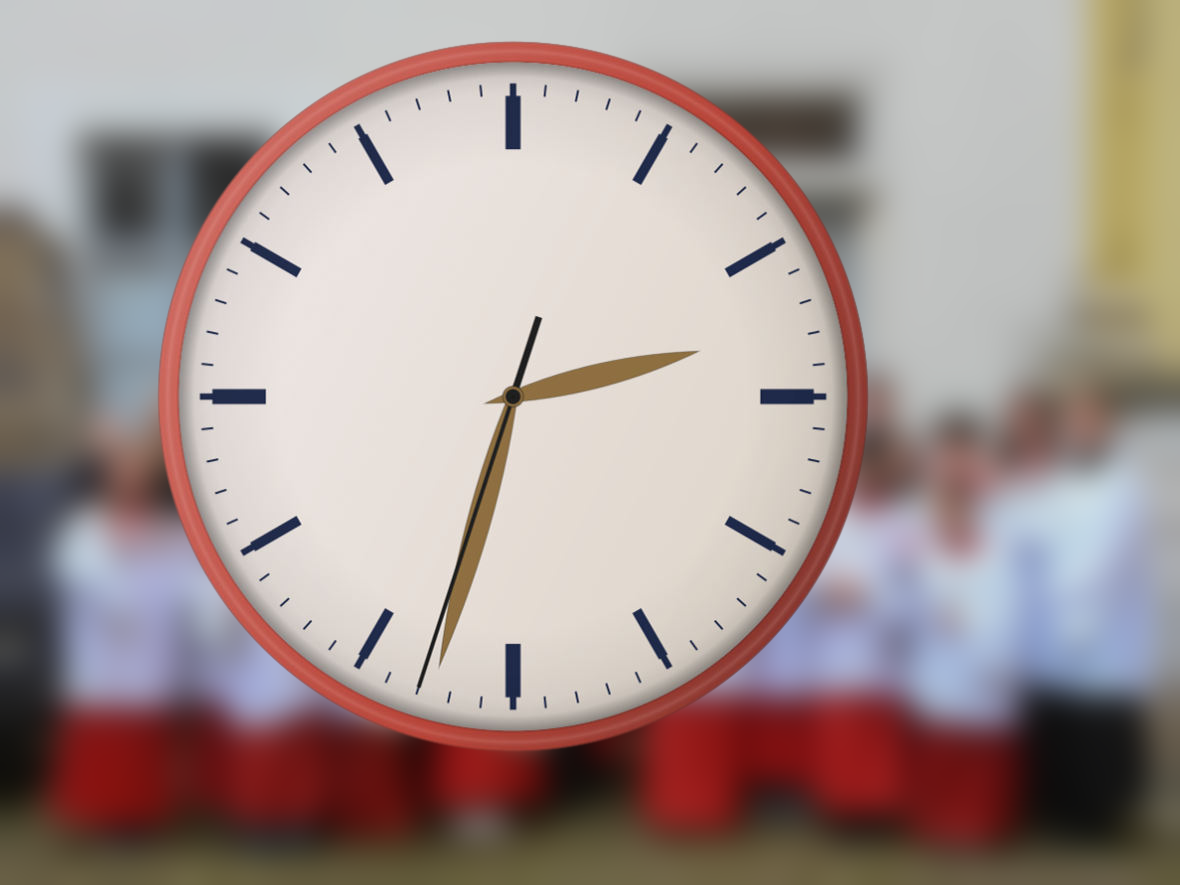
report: 2,32,33
